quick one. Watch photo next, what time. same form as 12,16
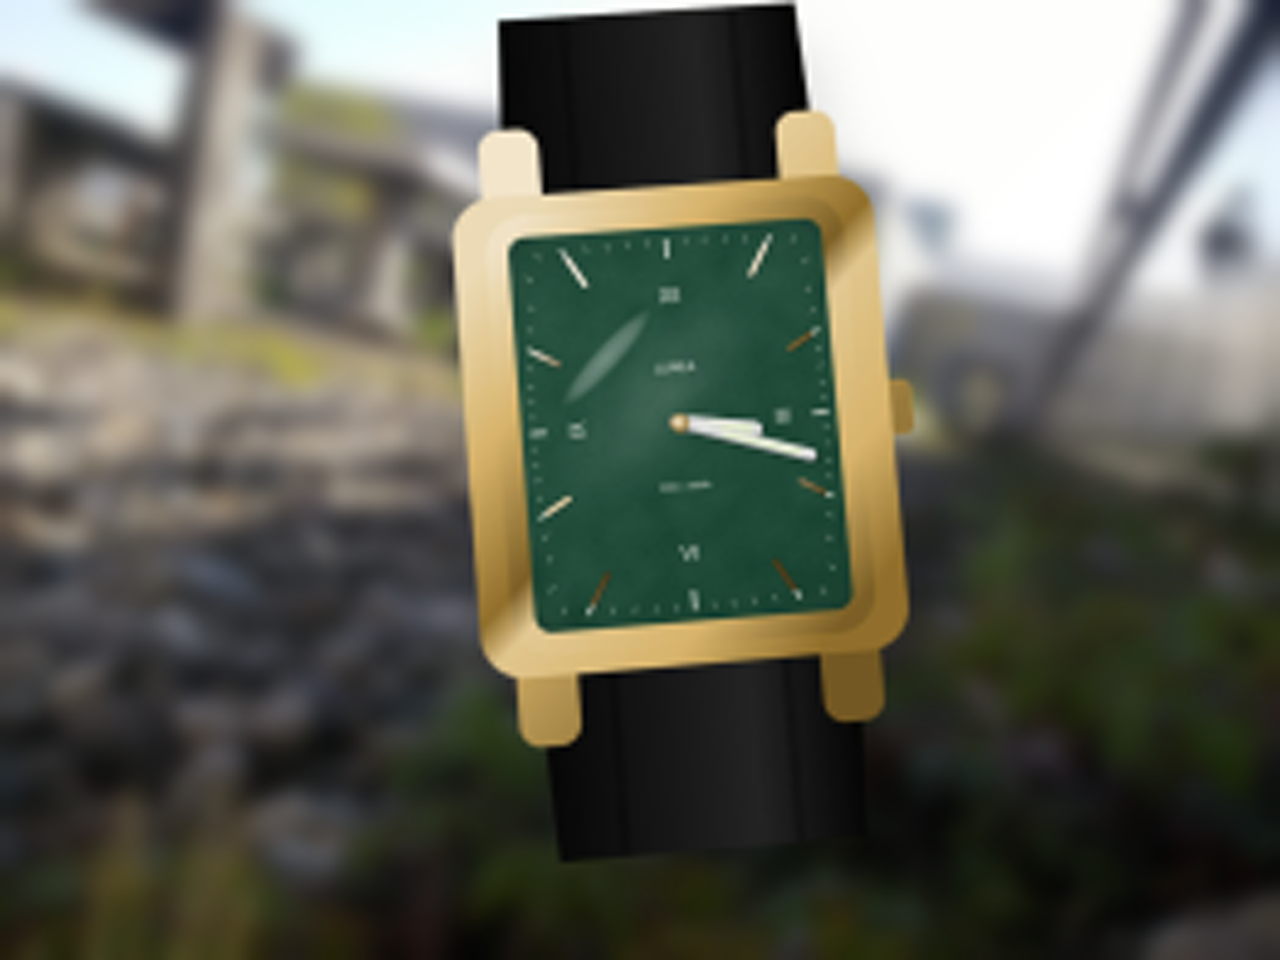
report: 3,18
